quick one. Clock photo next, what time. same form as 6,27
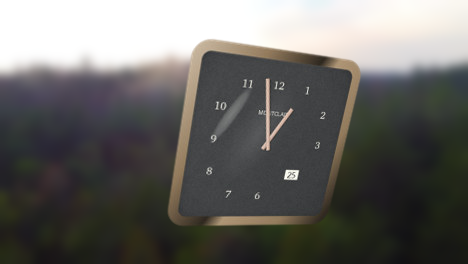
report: 12,58
